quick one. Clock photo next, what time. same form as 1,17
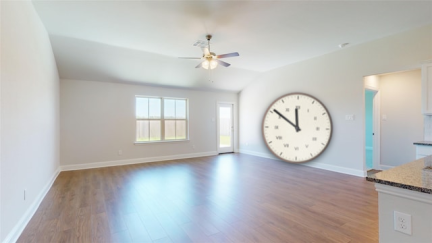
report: 11,51
